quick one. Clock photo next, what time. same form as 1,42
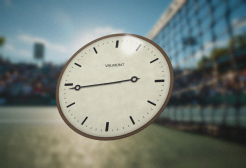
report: 2,44
